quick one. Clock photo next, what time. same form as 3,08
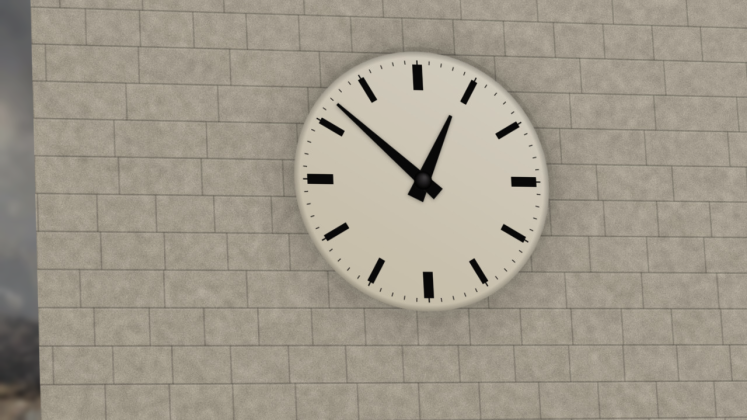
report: 12,52
